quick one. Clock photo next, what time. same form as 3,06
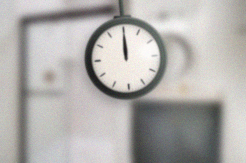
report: 12,00
